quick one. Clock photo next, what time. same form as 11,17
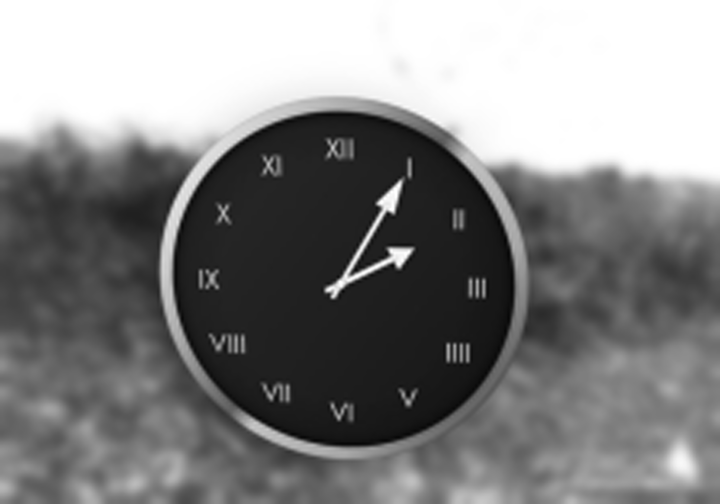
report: 2,05
